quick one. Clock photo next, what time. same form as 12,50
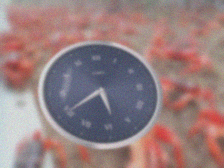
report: 5,40
